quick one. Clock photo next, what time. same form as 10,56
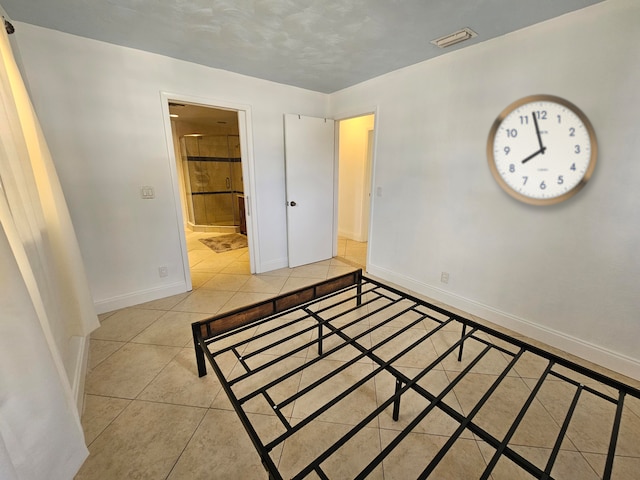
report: 7,58
